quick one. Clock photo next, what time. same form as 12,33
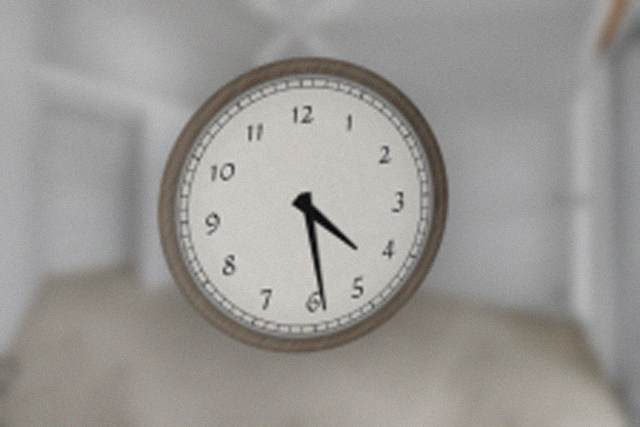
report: 4,29
